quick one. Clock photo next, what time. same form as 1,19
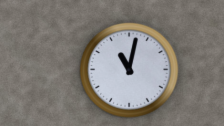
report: 11,02
